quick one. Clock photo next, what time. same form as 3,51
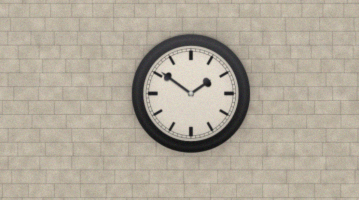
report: 1,51
